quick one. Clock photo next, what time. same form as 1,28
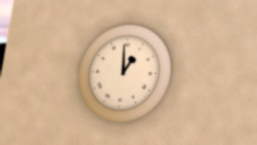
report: 12,59
